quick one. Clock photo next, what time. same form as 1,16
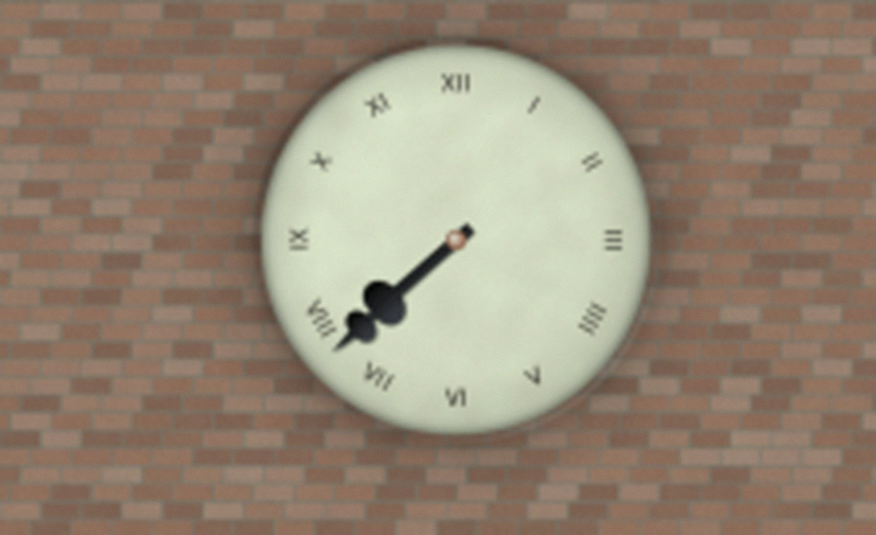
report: 7,38
